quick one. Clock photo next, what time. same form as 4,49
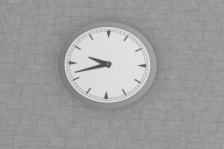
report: 9,42
